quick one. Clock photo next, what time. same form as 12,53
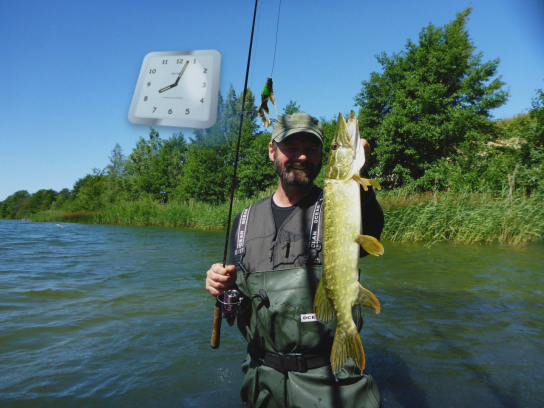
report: 8,03
